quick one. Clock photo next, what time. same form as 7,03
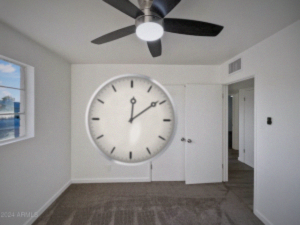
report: 12,09
